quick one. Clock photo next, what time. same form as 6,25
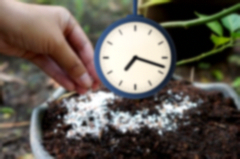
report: 7,18
